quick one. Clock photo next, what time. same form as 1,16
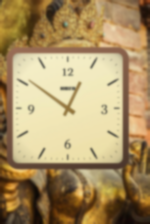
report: 12,51
